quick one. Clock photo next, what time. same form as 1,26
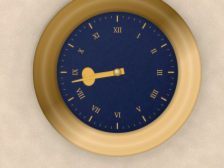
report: 8,43
